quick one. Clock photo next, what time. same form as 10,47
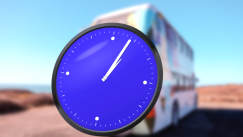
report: 1,04
